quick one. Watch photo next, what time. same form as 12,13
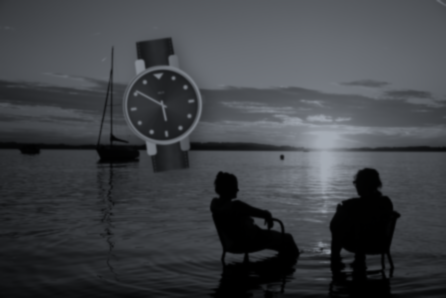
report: 5,51
